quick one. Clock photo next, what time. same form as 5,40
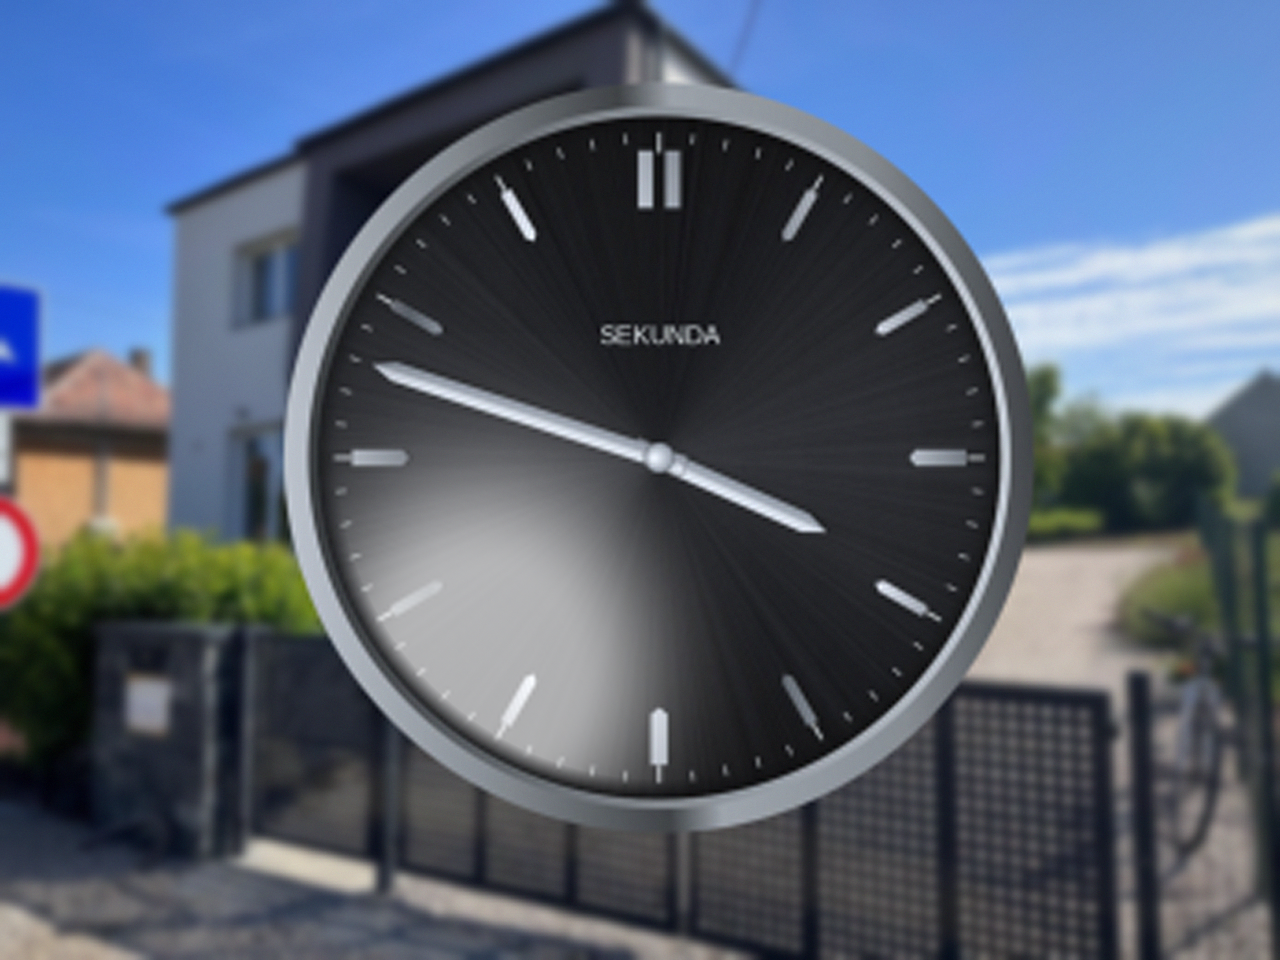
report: 3,48
